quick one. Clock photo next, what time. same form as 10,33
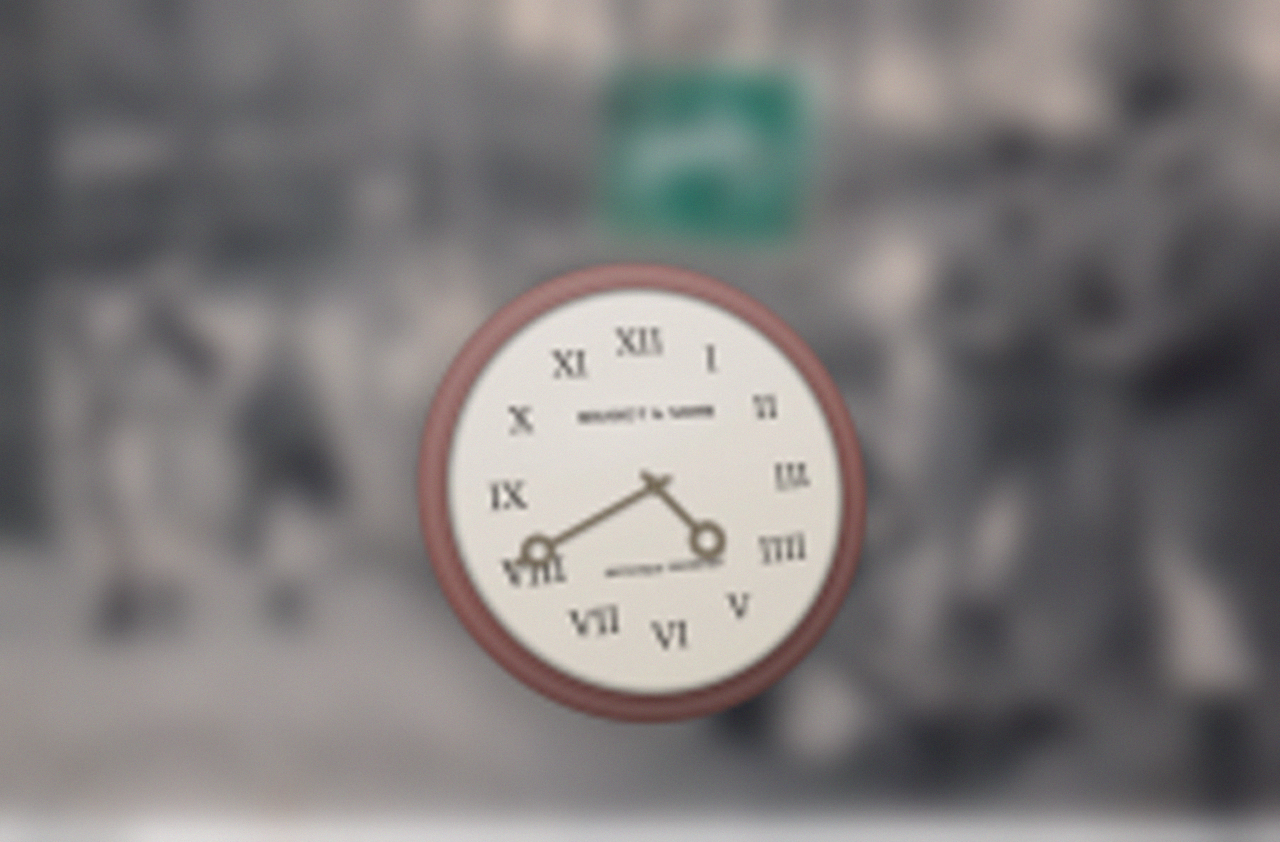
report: 4,41
